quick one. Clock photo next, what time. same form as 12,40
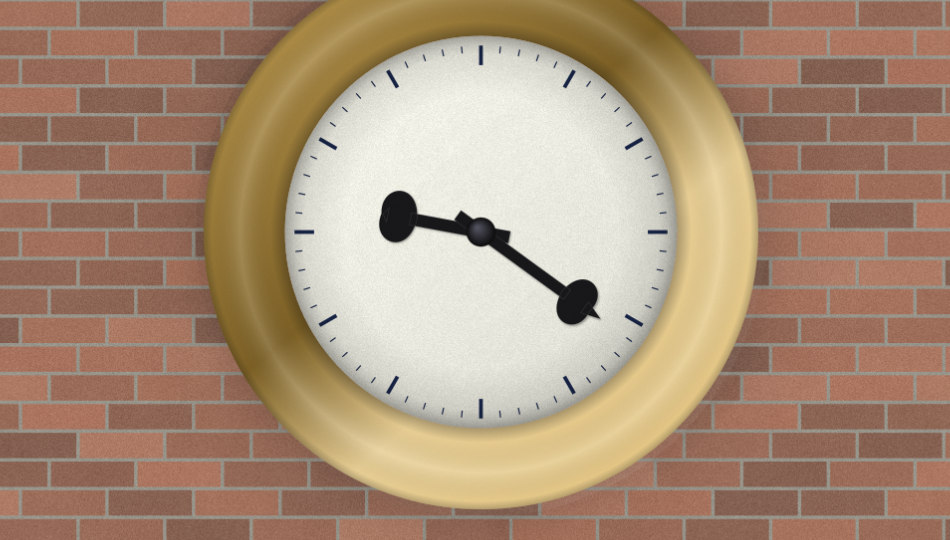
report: 9,21
